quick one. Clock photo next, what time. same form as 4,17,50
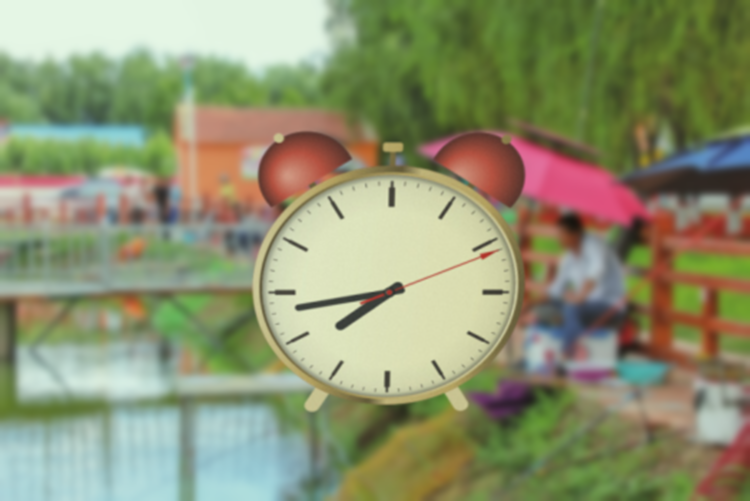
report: 7,43,11
